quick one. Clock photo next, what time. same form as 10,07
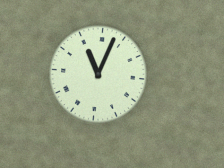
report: 11,03
